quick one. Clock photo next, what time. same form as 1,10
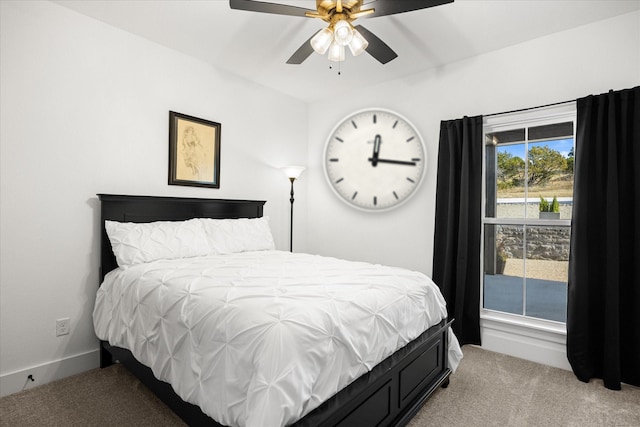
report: 12,16
